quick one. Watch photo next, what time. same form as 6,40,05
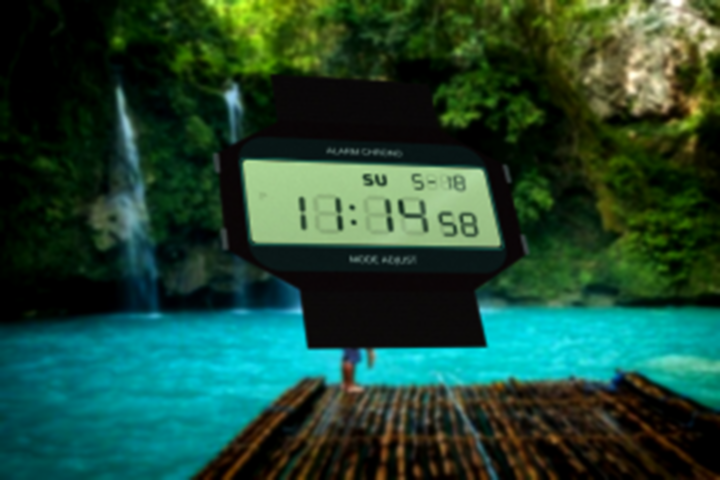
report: 11,14,58
